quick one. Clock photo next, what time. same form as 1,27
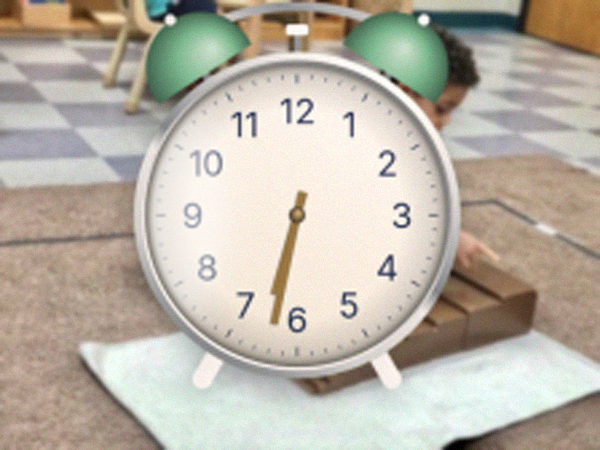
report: 6,32
